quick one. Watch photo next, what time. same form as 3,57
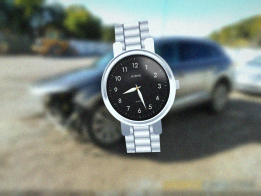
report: 8,27
